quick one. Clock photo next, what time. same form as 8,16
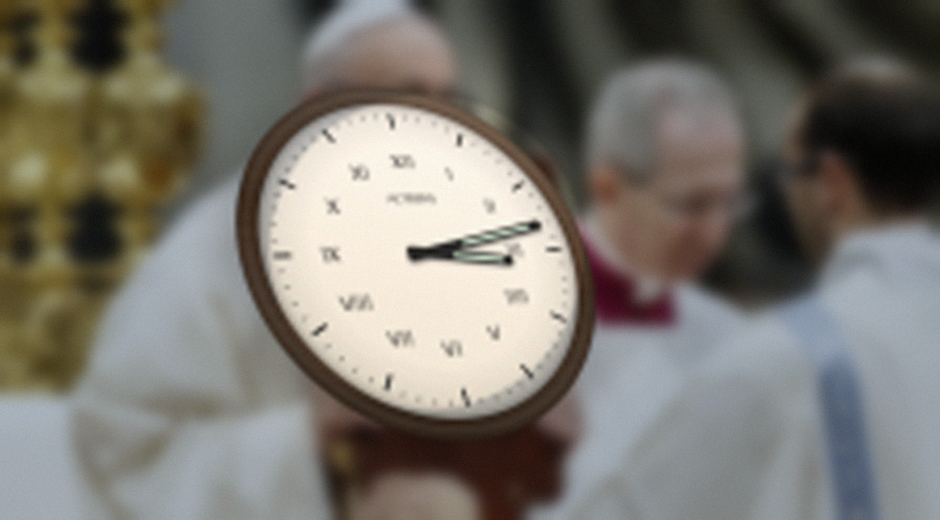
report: 3,13
